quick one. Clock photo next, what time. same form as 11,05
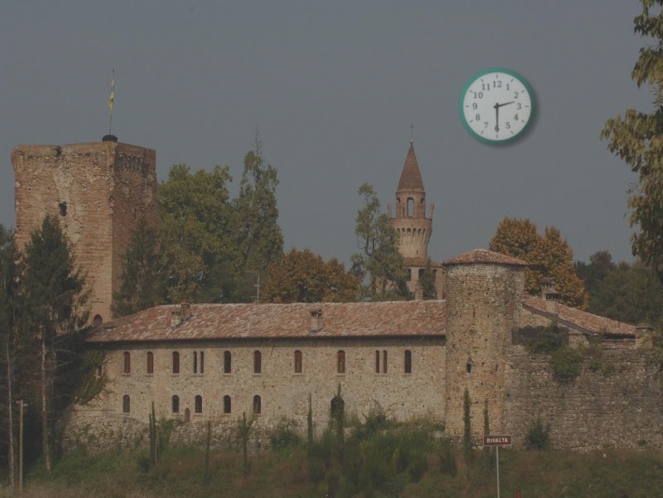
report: 2,30
